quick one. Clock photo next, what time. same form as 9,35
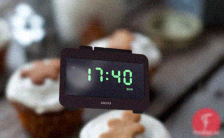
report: 17,40
